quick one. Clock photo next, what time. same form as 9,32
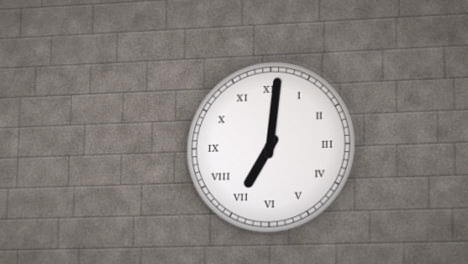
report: 7,01
